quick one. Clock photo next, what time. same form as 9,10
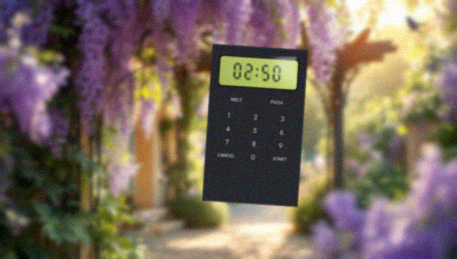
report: 2,50
